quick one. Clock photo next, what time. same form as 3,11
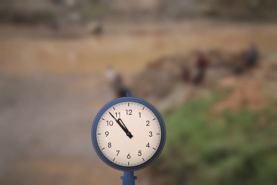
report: 10,53
